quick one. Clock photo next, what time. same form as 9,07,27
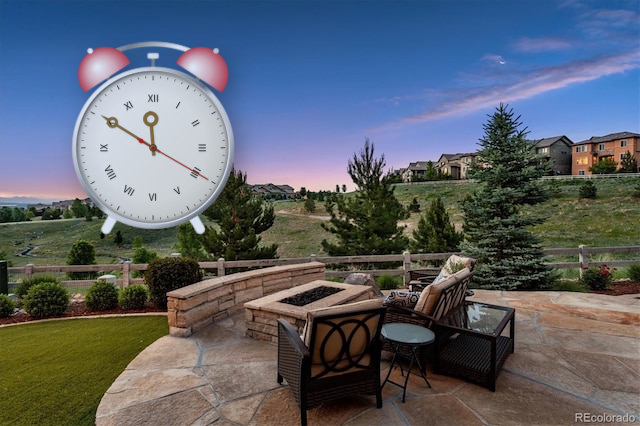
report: 11,50,20
